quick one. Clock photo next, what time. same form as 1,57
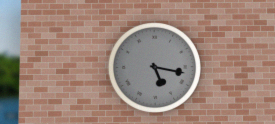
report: 5,17
